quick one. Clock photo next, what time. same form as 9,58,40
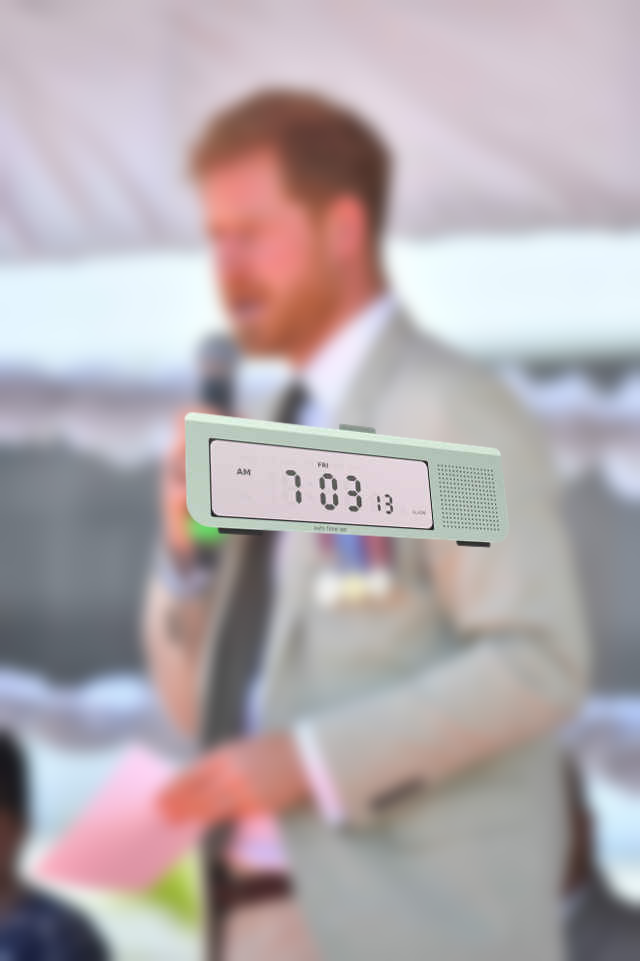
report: 7,03,13
